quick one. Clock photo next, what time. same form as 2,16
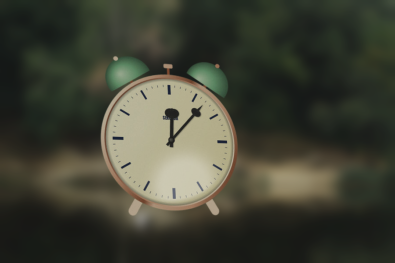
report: 12,07
